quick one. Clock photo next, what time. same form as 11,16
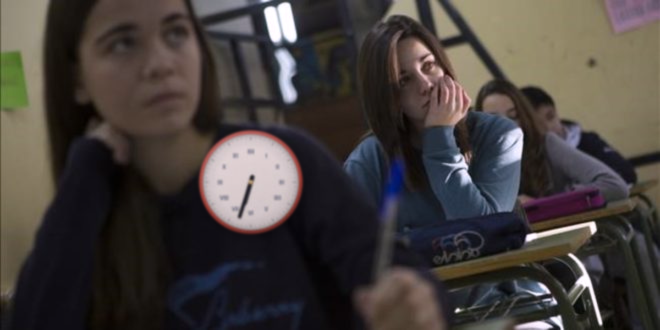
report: 6,33
